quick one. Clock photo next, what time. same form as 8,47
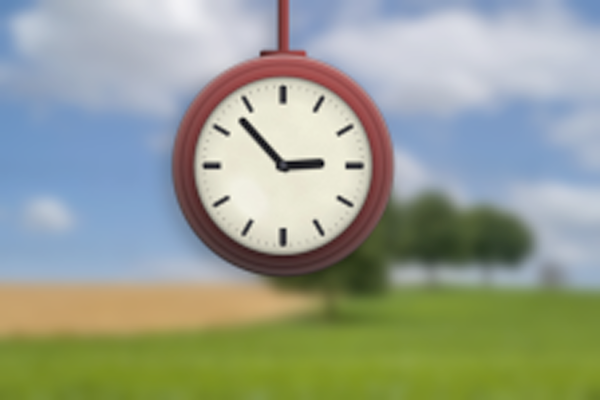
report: 2,53
